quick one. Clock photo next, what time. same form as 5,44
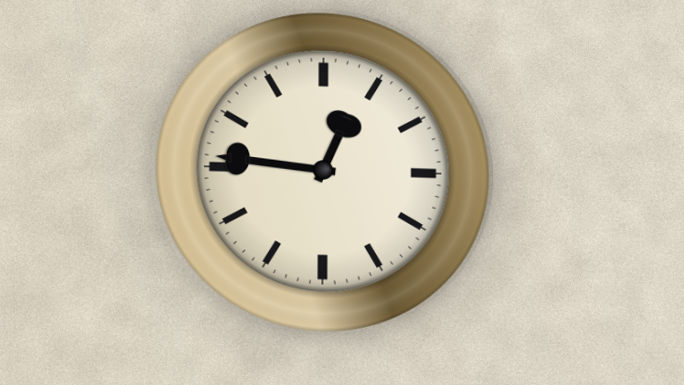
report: 12,46
